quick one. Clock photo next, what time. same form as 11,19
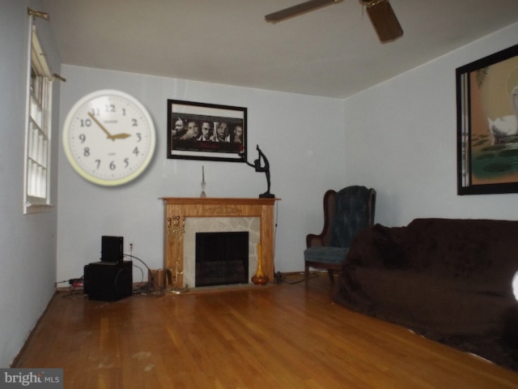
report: 2,53
